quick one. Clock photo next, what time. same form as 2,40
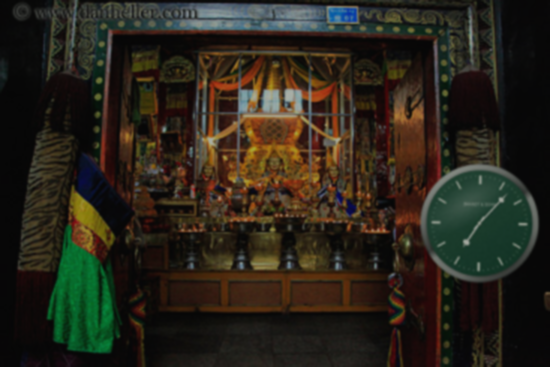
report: 7,07
